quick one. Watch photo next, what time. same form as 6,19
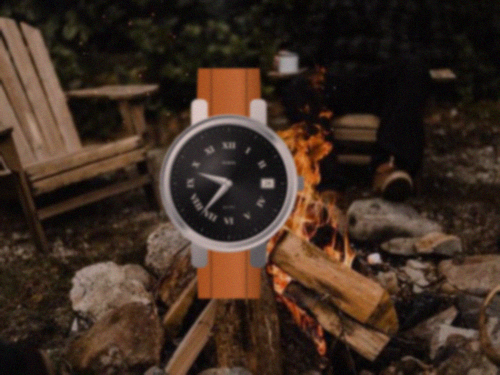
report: 9,37
